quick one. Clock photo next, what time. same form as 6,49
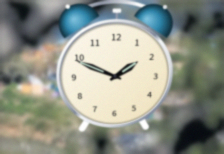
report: 1,49
